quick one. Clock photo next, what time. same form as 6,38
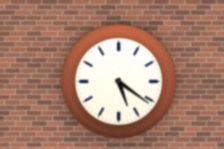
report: 5,21
